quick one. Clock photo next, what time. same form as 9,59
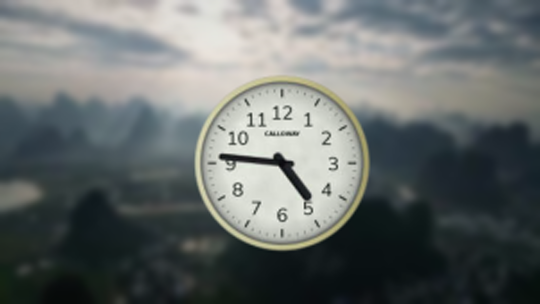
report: 4,46
